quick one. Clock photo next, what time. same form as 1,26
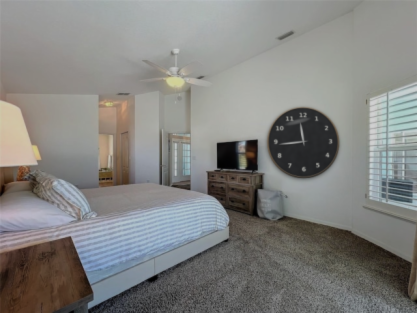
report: 11,44
